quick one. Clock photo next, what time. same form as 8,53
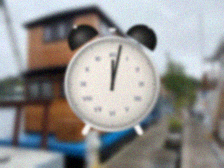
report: 12,02
